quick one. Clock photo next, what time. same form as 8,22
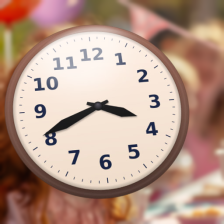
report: 3,41
